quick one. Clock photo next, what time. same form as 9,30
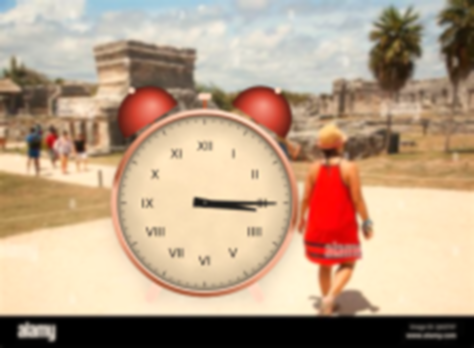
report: 3,15
